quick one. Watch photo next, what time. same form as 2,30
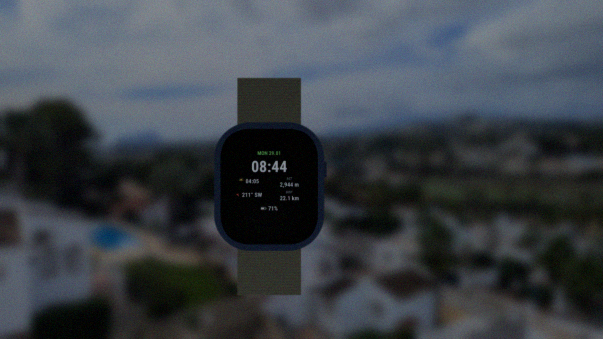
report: 8,44
